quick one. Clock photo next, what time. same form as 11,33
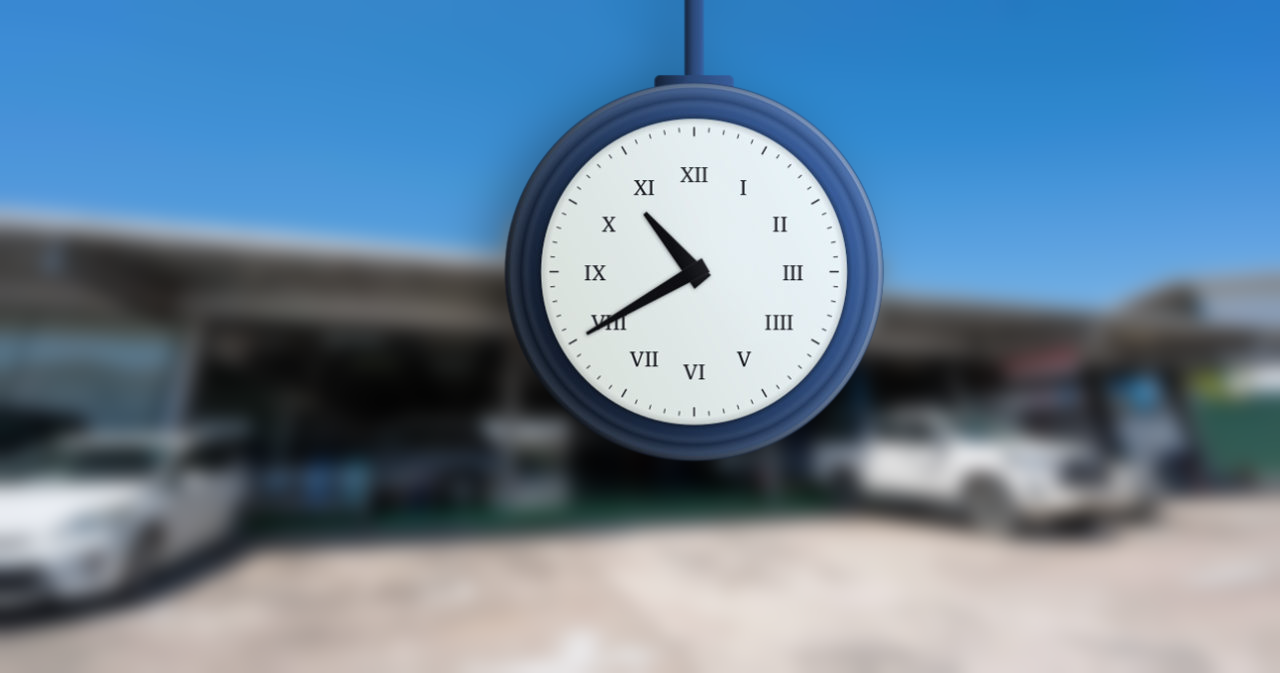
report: 10,40
